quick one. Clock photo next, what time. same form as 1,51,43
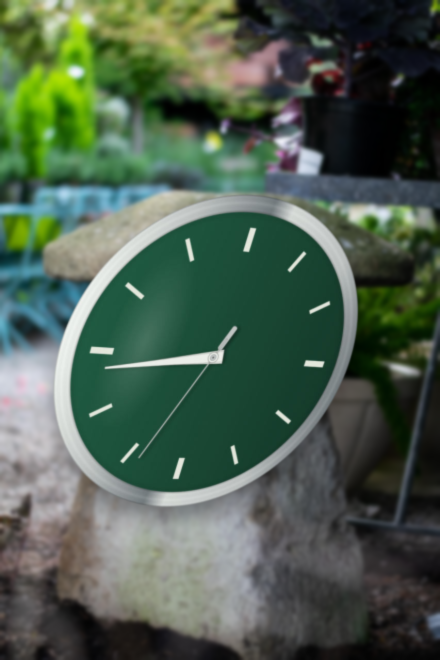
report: 8,43,34
